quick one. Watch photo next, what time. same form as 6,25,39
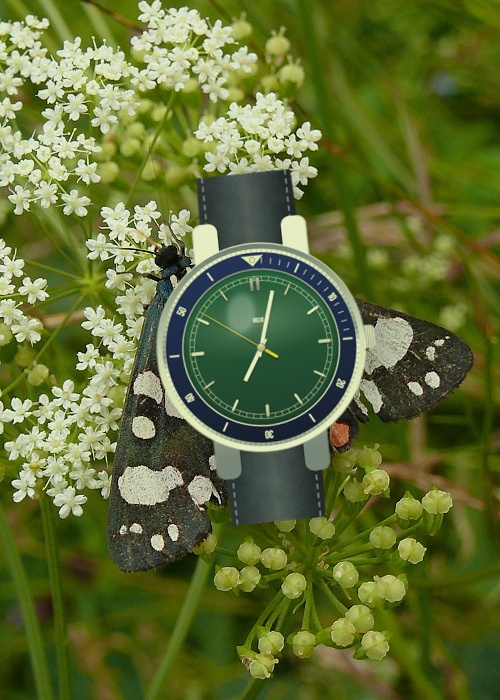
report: 7,02,51
